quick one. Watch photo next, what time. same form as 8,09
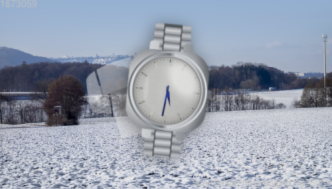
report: 5,31
